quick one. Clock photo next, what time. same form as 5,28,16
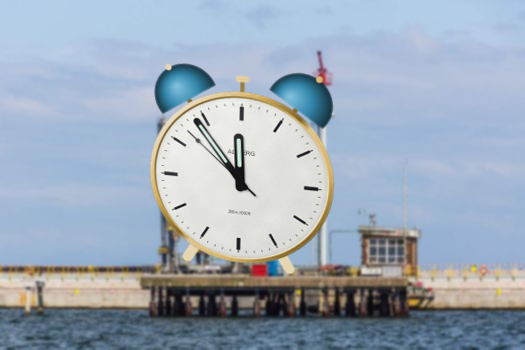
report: 11,53,52
